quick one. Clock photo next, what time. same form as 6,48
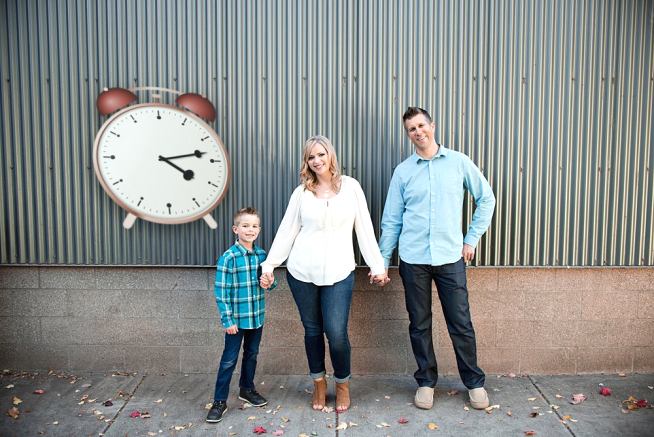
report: 4,13
